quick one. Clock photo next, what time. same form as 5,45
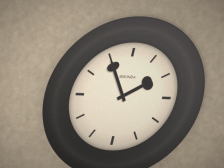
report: 1,55
